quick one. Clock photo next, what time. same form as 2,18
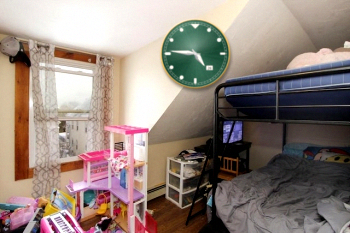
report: 4,46
